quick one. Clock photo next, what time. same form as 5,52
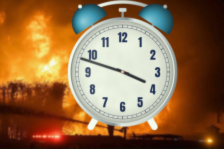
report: 3,48
